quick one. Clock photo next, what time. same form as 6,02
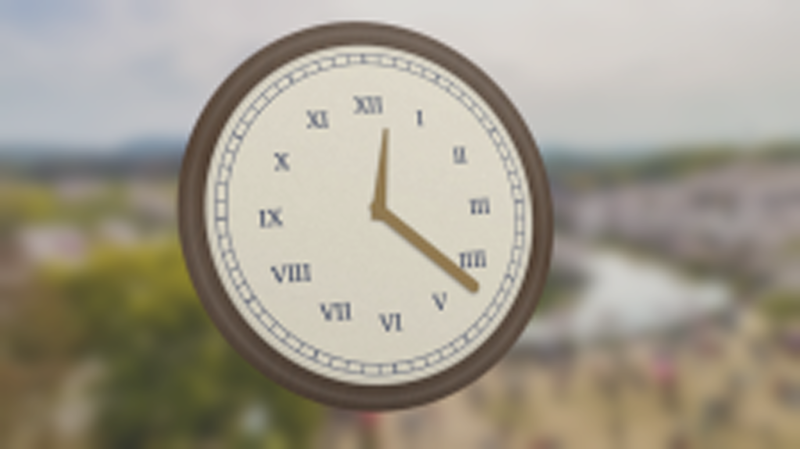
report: 12,22
